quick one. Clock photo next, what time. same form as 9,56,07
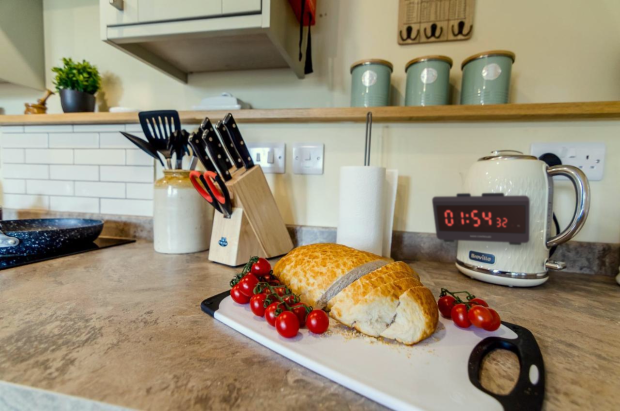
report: 1,54,32
